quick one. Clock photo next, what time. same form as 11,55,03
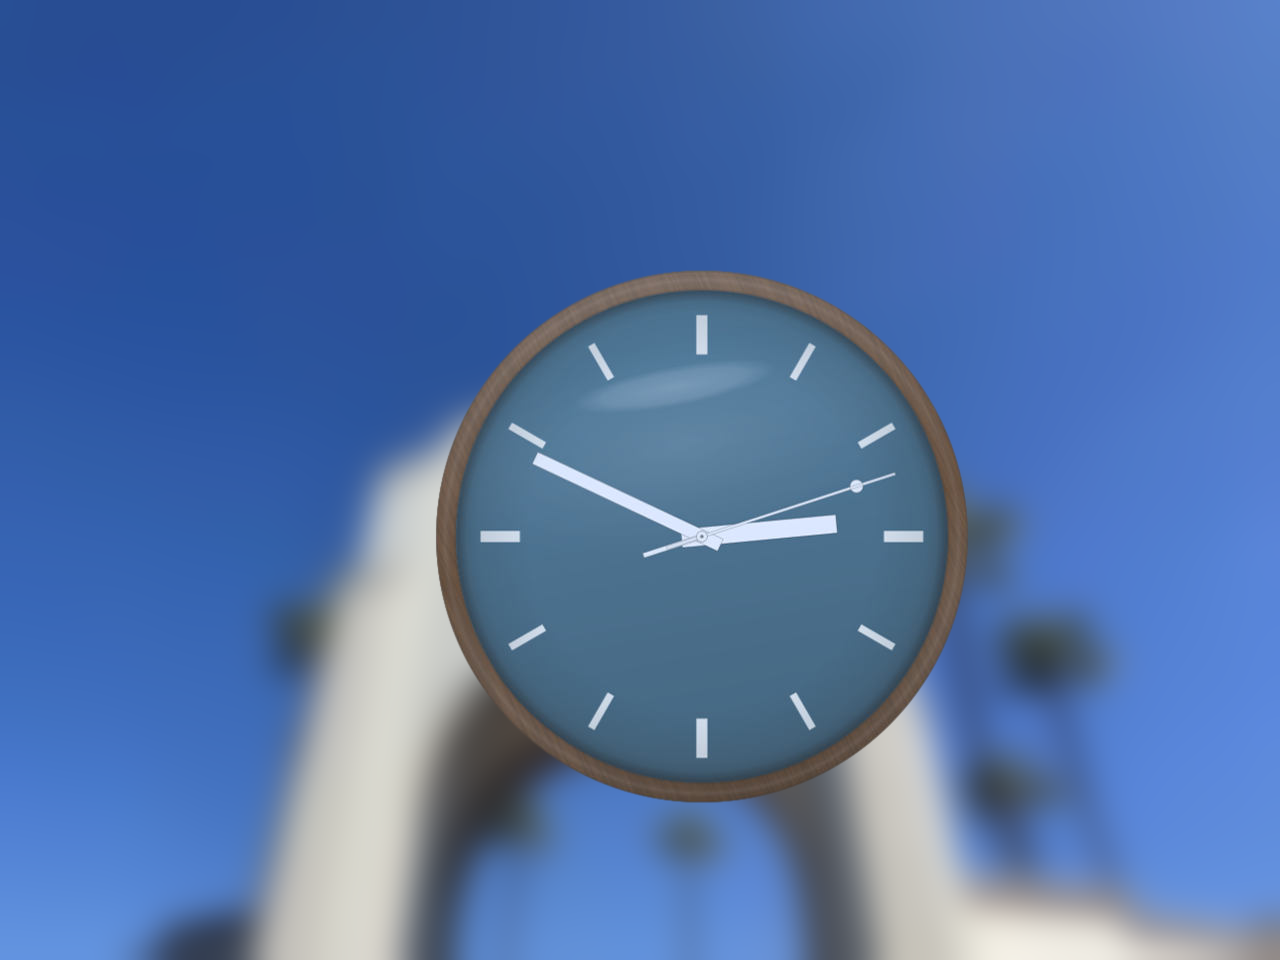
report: 2,49,12
